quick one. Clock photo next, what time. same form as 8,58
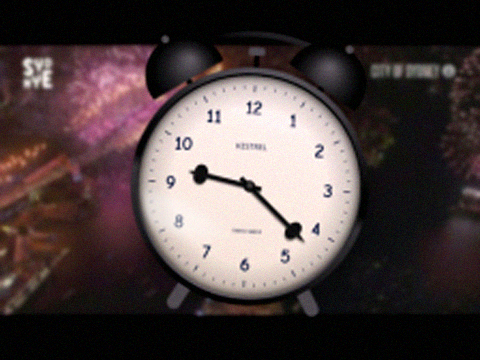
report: 9,22
